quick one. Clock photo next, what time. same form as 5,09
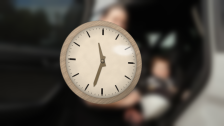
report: 11,33
